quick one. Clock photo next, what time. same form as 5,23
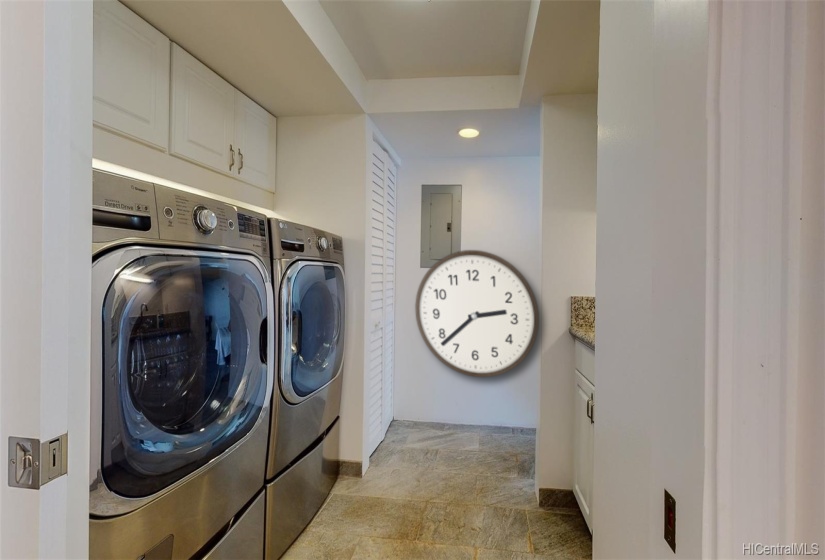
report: 2,38
